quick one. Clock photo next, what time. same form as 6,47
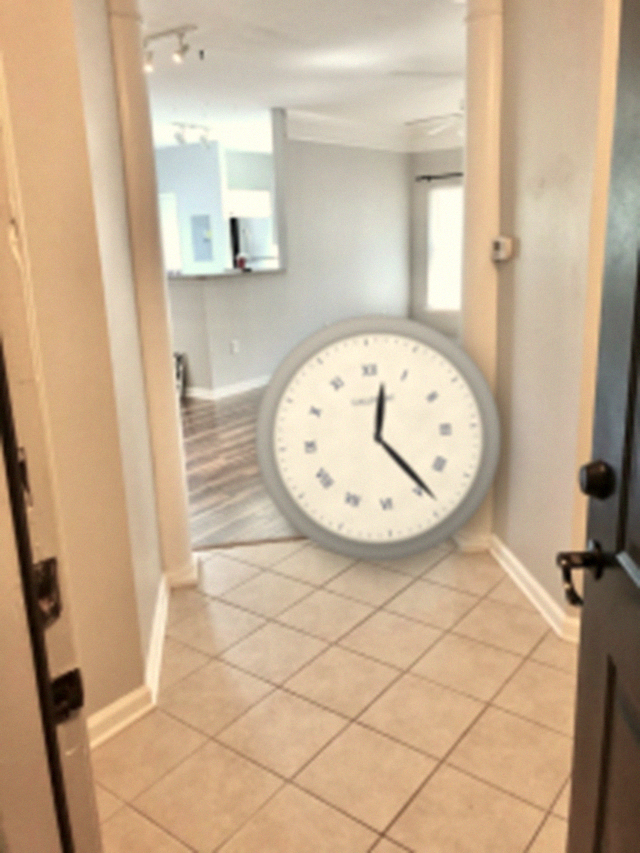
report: 12,24
